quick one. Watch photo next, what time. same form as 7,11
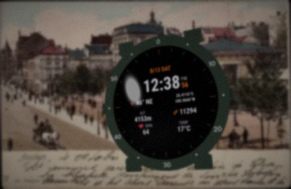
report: 12,38
